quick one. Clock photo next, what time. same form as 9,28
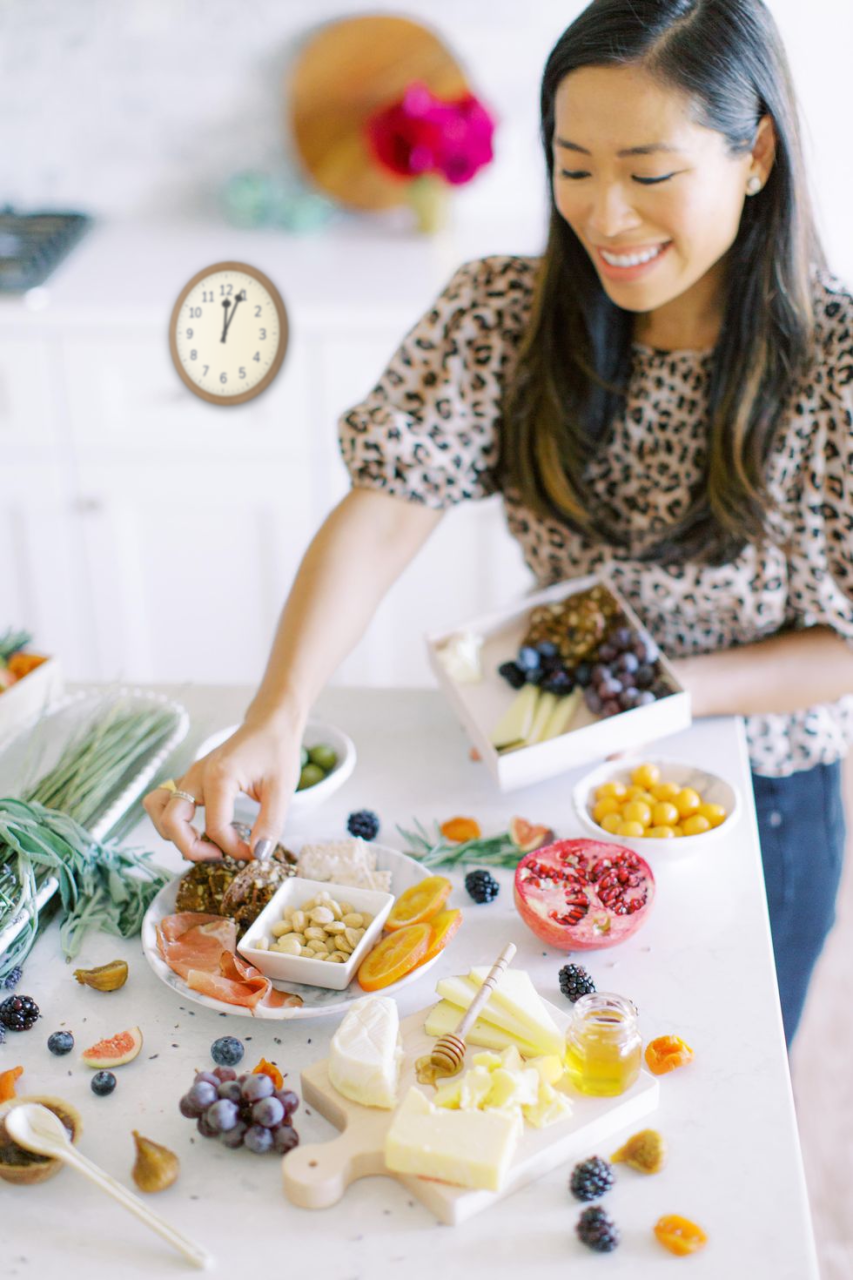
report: 12,04
